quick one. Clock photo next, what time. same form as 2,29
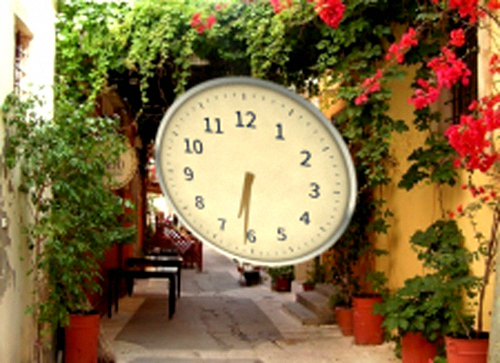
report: 6,31
